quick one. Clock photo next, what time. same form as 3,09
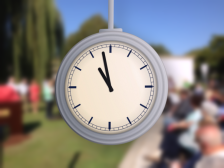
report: 10,58
